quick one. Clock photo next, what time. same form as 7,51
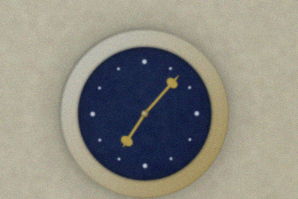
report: 7,07
